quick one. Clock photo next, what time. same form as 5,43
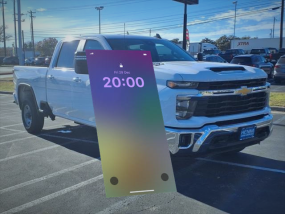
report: 20,00
